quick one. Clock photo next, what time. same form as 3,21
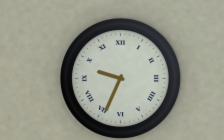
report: 9,34
